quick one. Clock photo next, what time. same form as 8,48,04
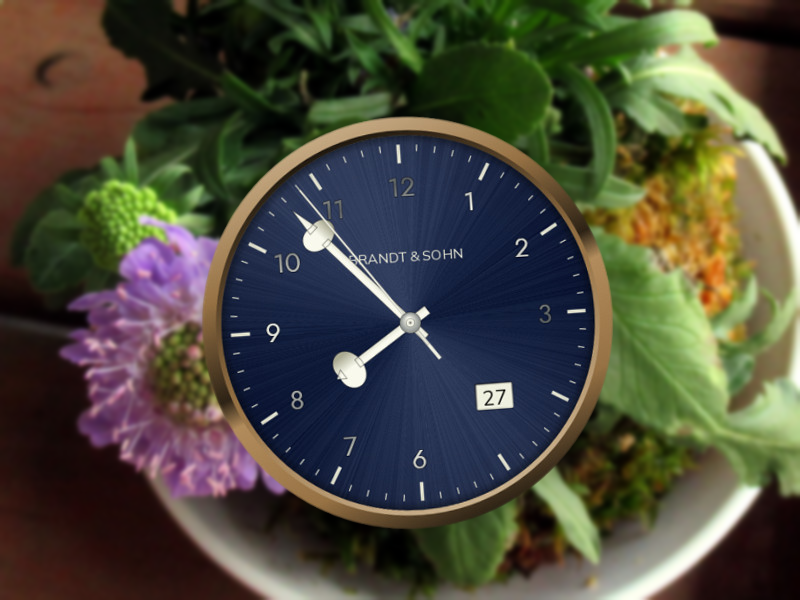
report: 7,52,54
